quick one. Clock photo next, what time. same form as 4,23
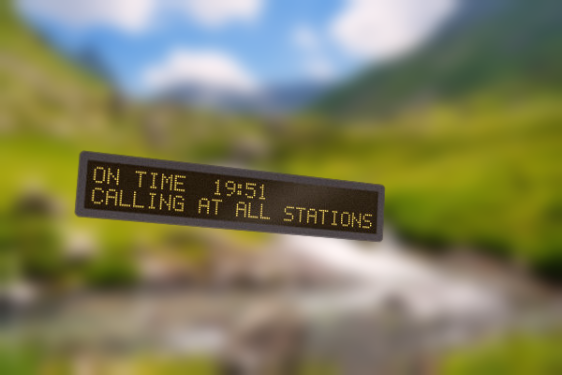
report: 19,51
